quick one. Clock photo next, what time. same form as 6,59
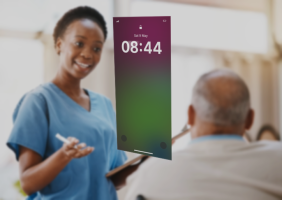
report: 8,44
